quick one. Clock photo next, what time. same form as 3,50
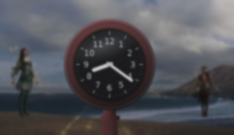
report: 8,21
